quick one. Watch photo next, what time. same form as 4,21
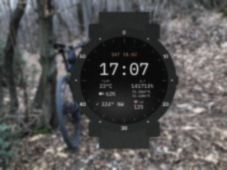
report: 17,07
